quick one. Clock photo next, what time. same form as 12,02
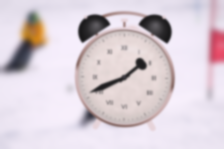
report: 1,41
